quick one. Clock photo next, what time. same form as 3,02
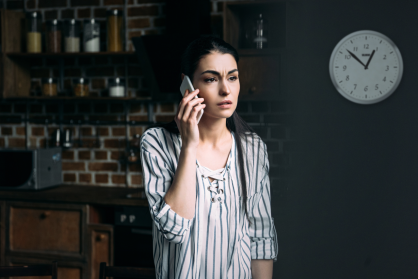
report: 12,52
